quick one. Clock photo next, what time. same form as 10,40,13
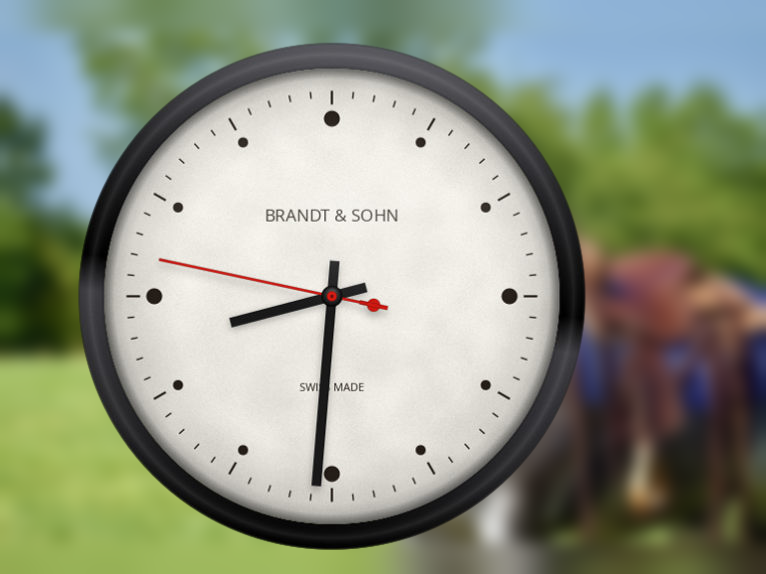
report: 8,30,47
